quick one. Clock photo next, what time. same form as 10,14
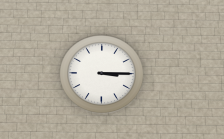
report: 3,15
